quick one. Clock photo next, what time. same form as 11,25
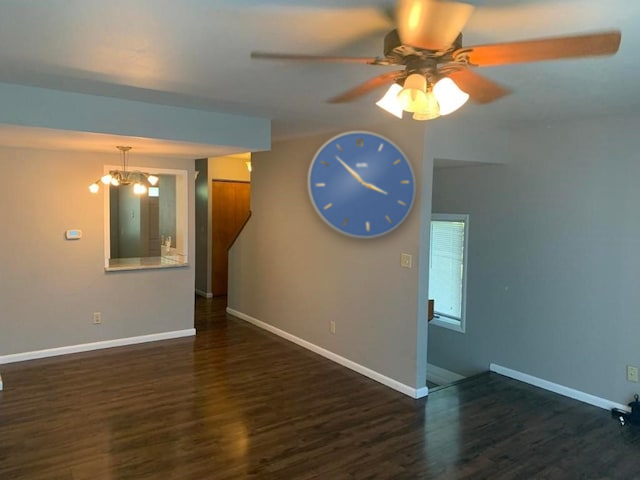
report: 3,53
